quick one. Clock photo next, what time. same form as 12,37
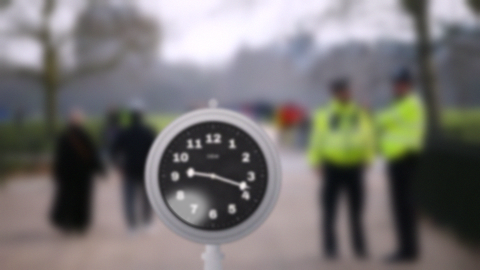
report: 9,18
